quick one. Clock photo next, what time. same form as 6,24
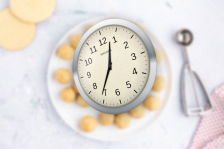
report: 12,36
